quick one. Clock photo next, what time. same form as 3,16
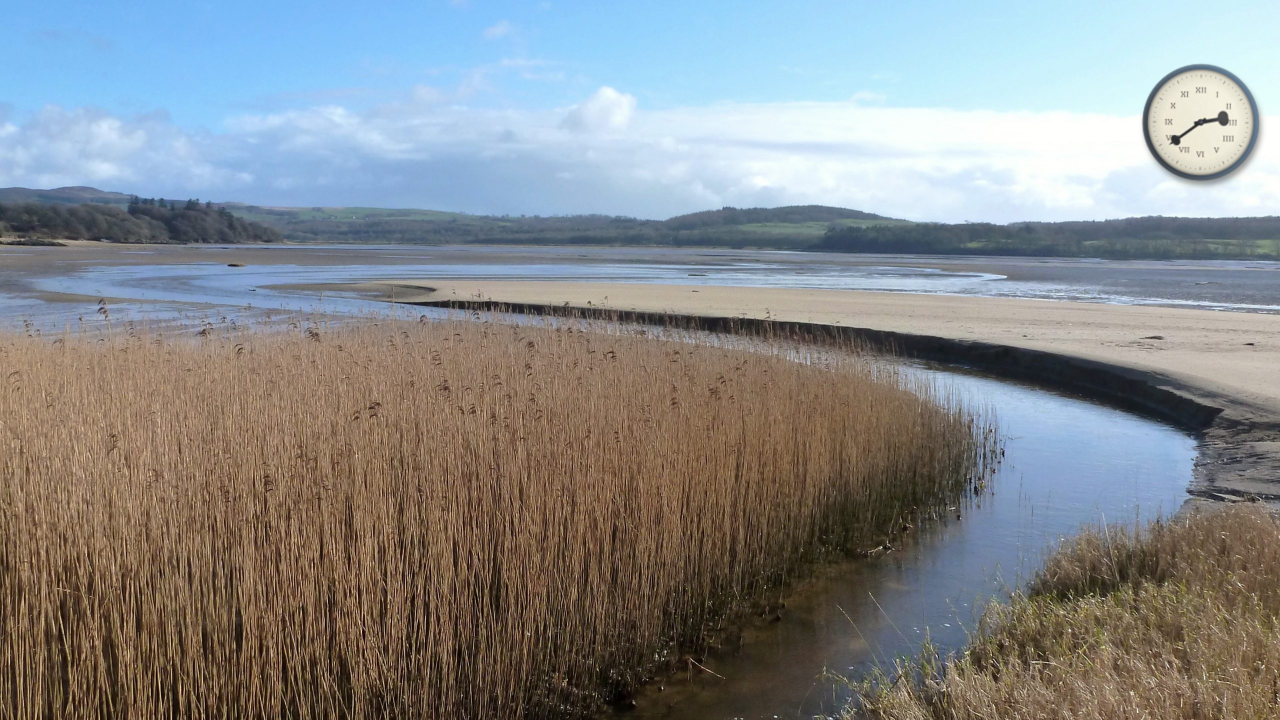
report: 2,39
